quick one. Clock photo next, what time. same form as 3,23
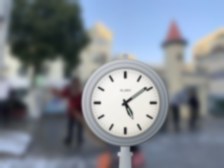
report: 5,09
